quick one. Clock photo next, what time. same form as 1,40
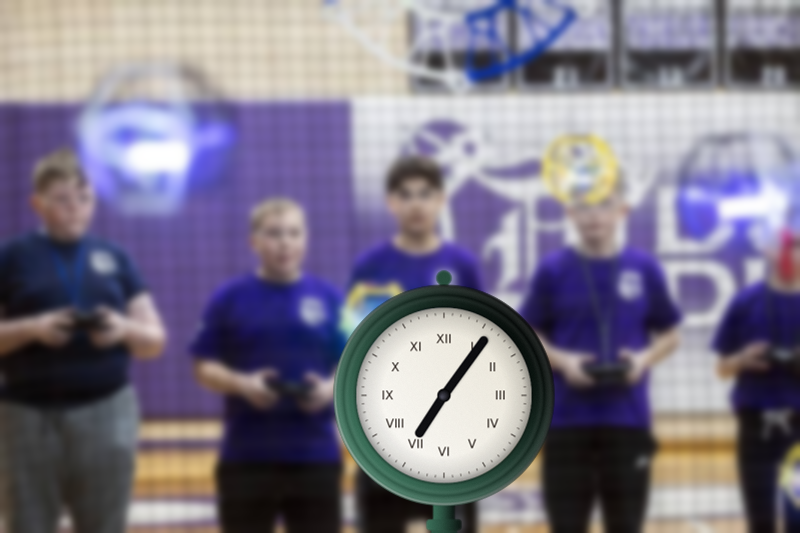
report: 7,06
